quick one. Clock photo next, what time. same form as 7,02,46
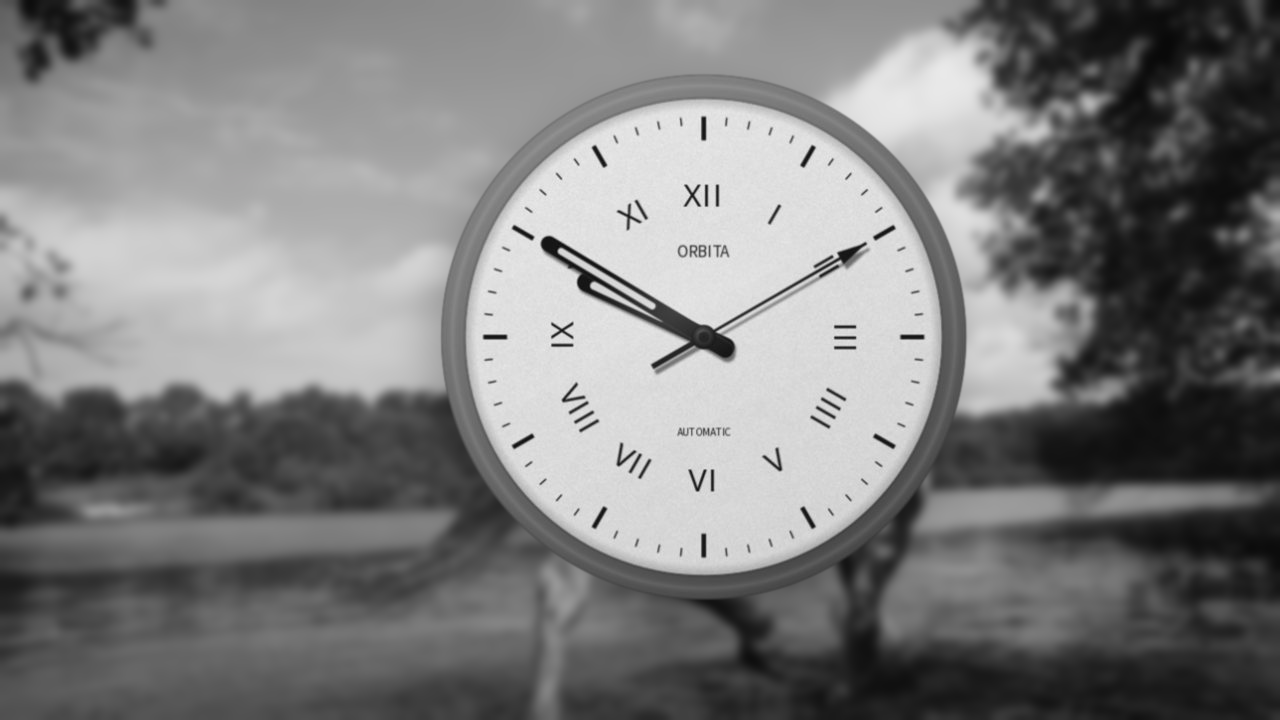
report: 9,50,10
